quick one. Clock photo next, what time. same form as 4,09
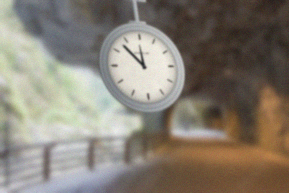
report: 11,53
